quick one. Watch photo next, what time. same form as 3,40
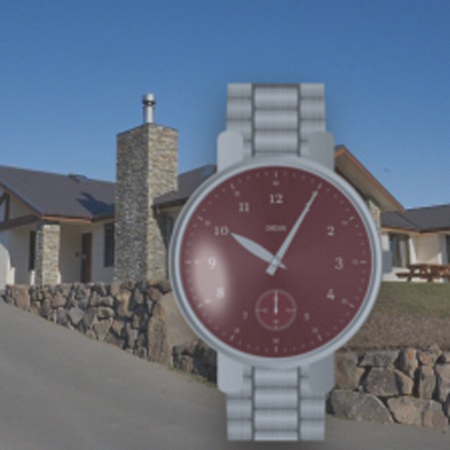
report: 10,05
